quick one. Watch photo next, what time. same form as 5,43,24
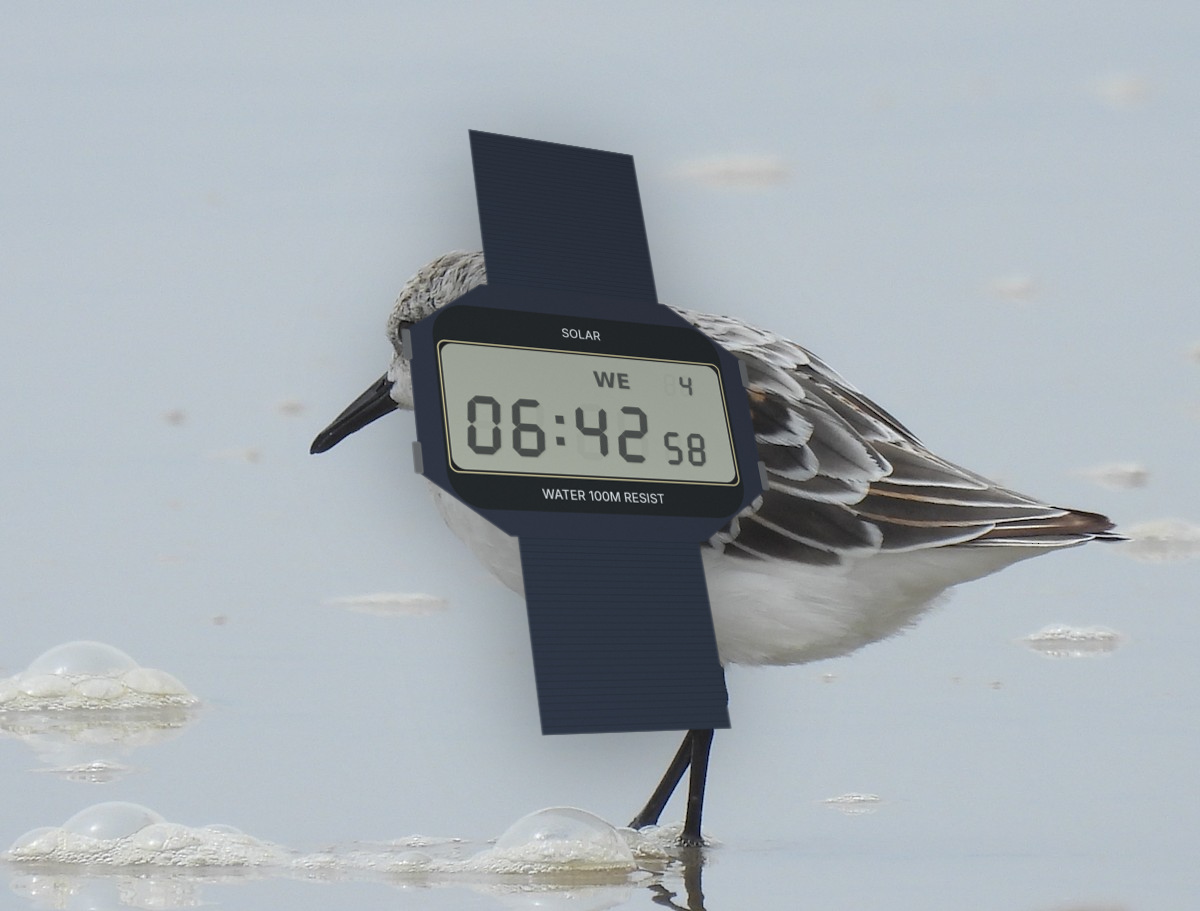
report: 6,42,58
